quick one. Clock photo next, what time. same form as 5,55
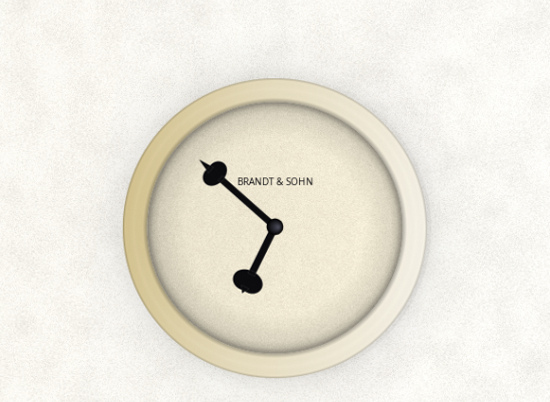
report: 6,52
